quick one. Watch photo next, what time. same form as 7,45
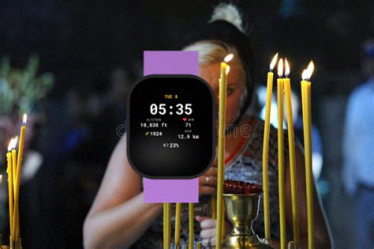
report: 5,35
